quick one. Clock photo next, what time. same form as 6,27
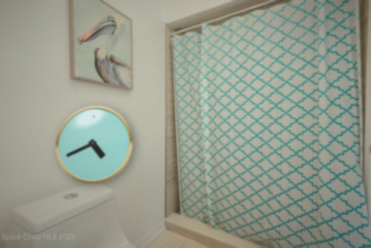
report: 4,41
